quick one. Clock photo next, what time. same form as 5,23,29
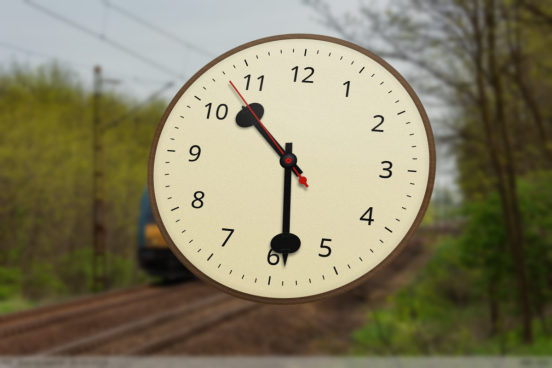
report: 10,28,53
